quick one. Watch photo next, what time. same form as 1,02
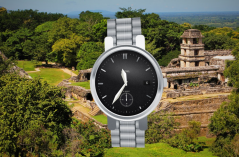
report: 11,36
